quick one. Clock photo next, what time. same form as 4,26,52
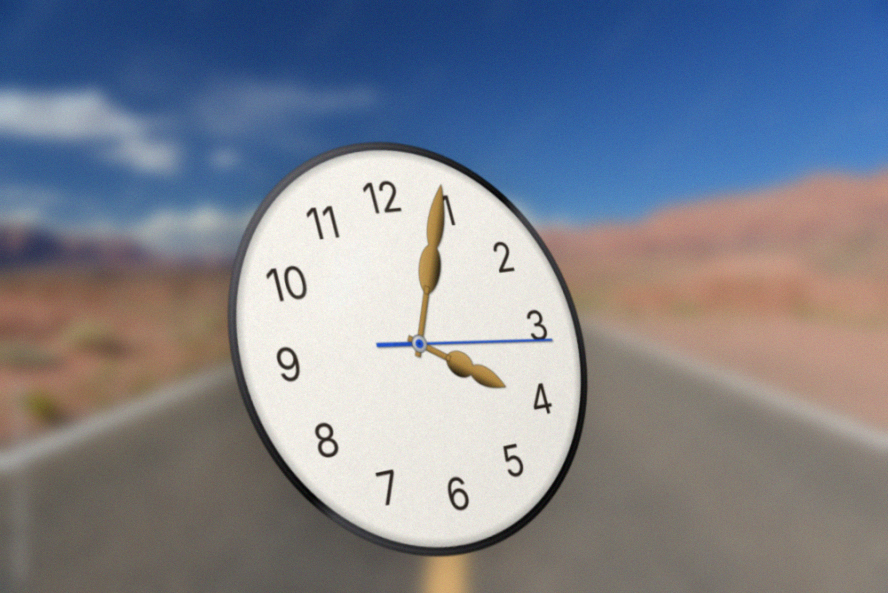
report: 4,04,16
